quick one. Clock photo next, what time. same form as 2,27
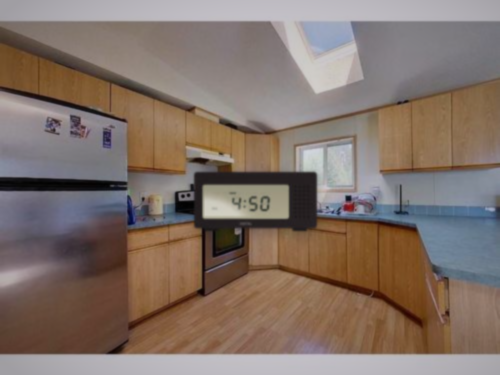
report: 4,50
